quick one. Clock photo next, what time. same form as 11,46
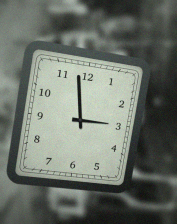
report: 2,58
